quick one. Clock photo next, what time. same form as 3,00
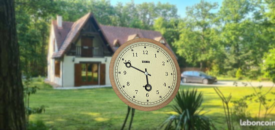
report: 5,49
